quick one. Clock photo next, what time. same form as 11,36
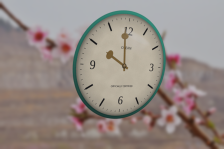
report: 9,59
